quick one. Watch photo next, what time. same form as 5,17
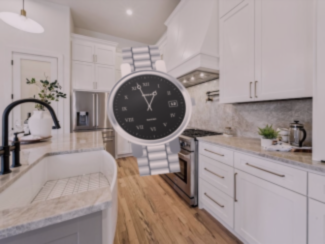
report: 12,57
